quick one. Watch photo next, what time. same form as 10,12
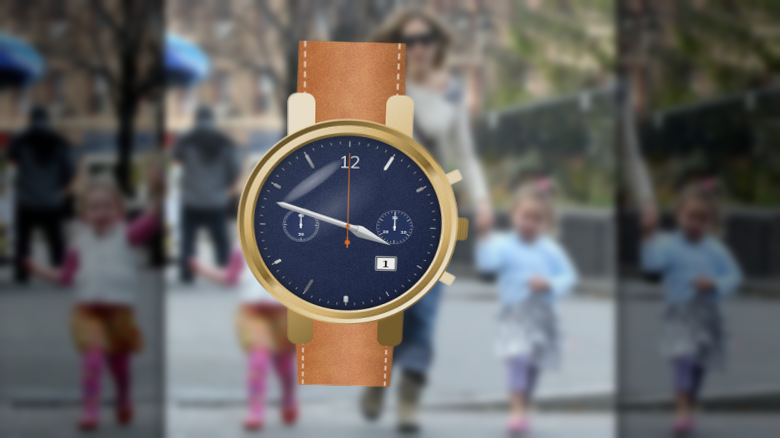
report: 3,48
